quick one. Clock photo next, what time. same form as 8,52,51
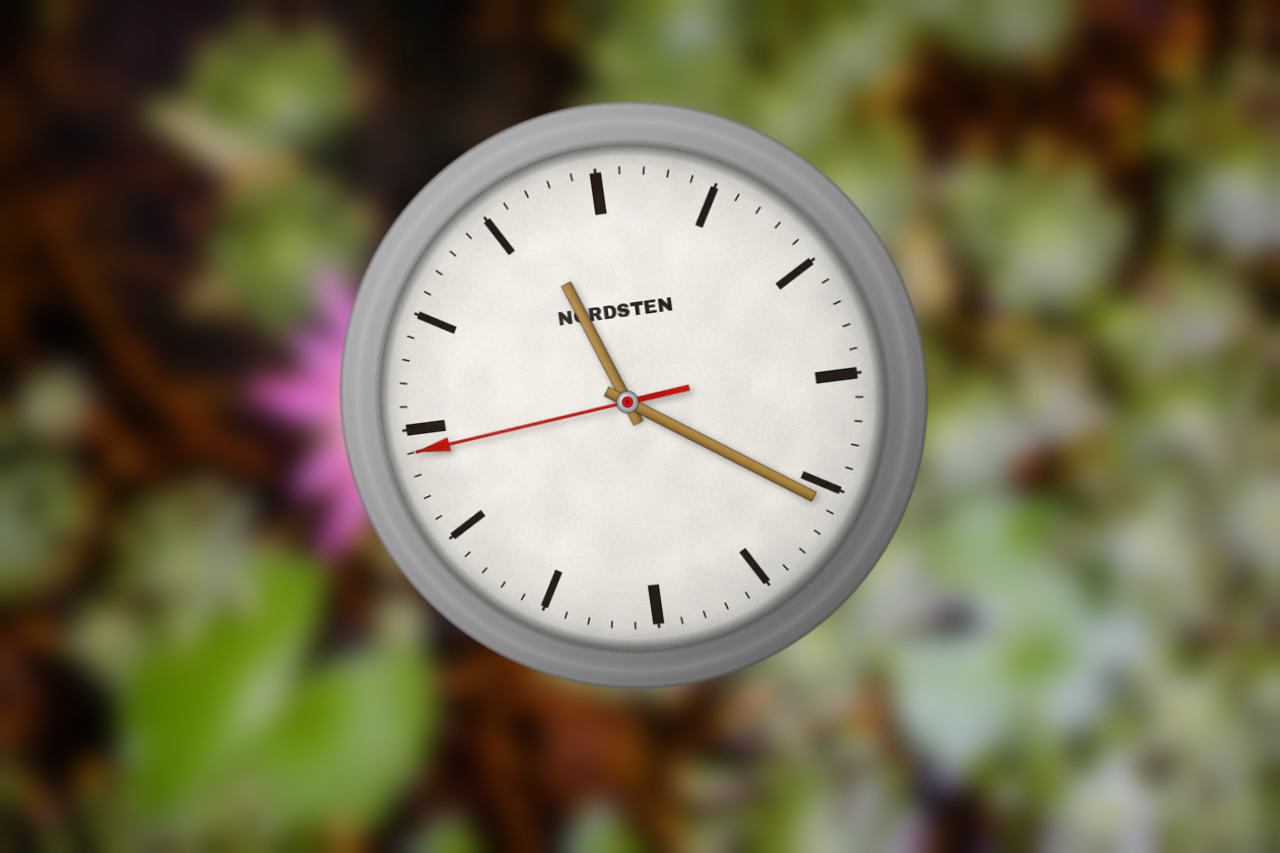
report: 11,20,44
